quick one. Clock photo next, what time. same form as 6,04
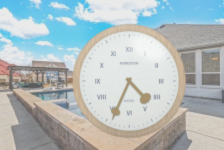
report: 4,34
